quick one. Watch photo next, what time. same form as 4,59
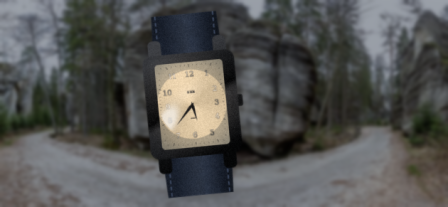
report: 5,37
